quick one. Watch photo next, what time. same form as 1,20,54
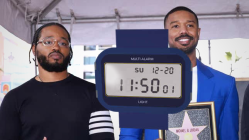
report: 11,50,01
